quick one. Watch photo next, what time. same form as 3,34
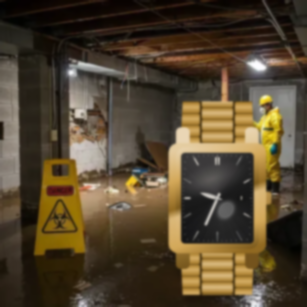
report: 9,34
